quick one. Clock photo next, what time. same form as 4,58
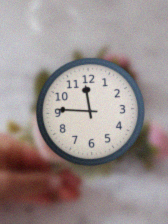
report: 11,46
